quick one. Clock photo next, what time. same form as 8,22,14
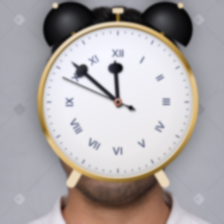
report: 11,51,49
